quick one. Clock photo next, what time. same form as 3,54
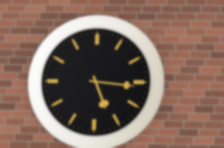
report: 5,16
